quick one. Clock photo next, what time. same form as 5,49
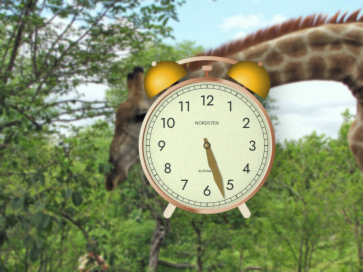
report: 5,27
